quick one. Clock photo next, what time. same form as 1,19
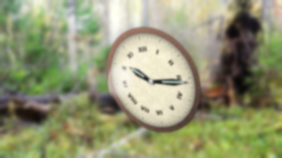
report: 10,16
